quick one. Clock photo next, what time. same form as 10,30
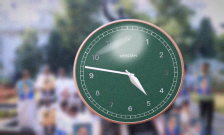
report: 4,47
